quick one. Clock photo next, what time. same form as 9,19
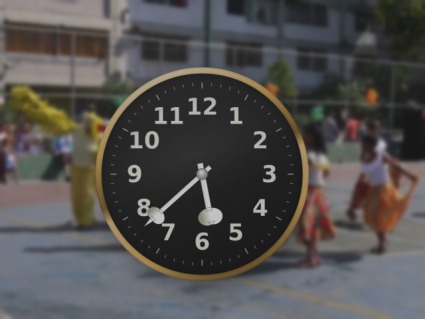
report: 5,38
